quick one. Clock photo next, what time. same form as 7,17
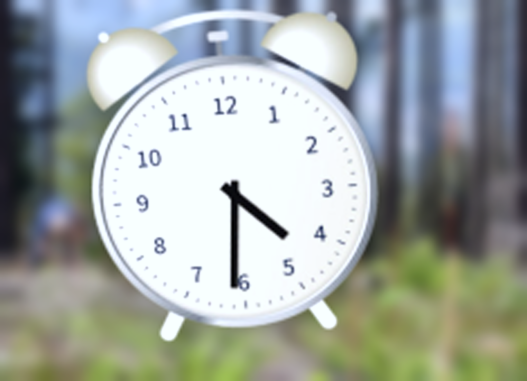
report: 4,31
